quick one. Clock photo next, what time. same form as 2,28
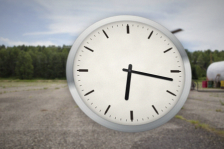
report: 6,17
